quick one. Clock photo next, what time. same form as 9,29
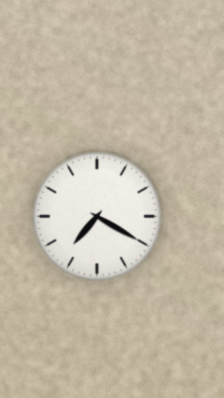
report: 7,20
